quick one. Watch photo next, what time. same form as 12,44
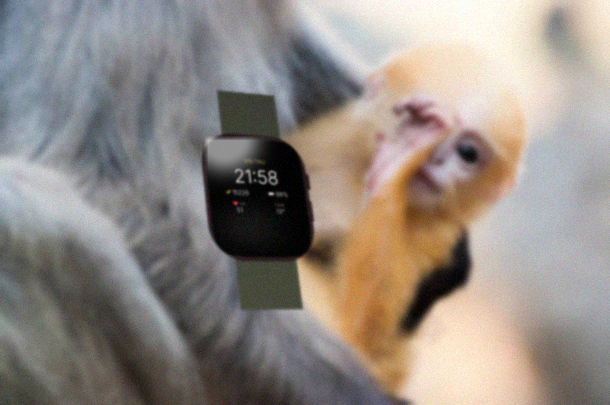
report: 21,58
